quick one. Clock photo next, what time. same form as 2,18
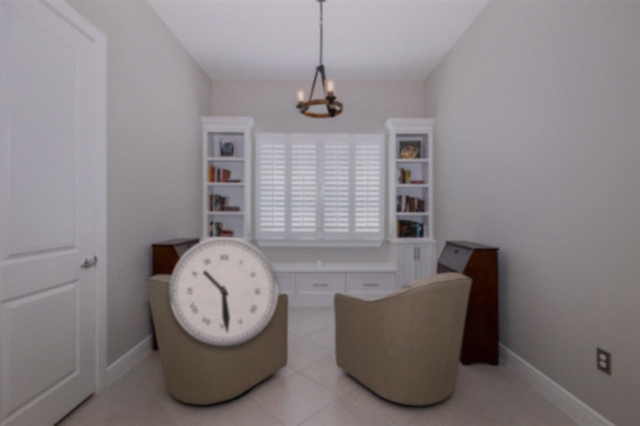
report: 10,29
